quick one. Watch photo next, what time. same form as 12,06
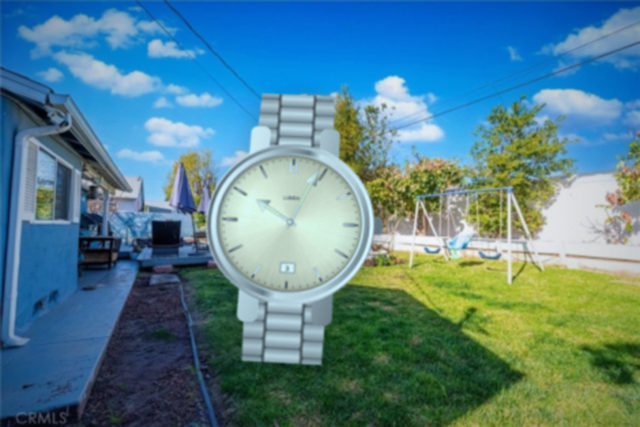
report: 10,04
